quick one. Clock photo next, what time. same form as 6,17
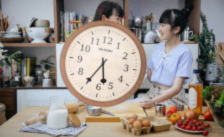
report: 5,35
